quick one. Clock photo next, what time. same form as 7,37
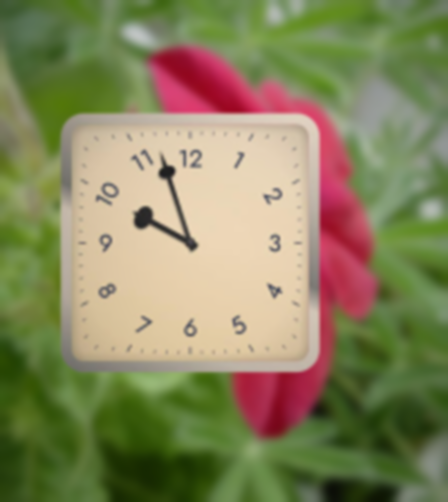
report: 9,57
